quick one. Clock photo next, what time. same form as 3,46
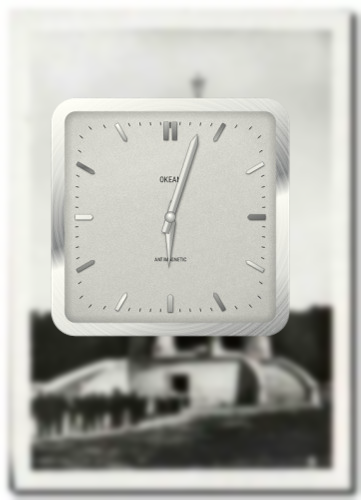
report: 6,03
